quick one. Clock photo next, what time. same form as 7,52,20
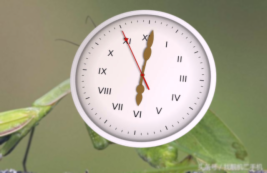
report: 6,00,55
